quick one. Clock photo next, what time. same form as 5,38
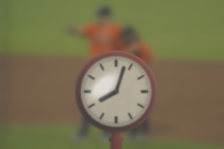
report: 8,03
